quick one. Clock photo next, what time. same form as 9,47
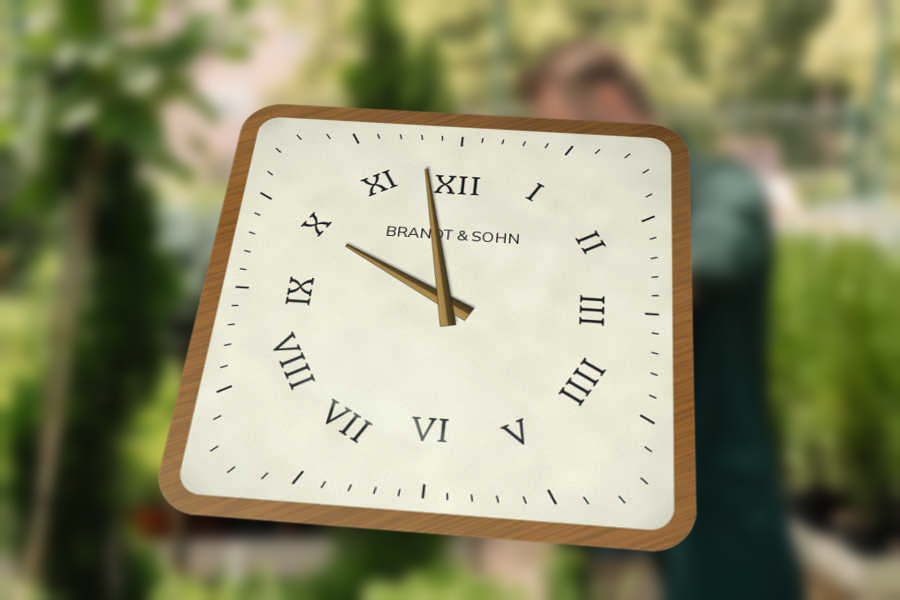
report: 9,58
